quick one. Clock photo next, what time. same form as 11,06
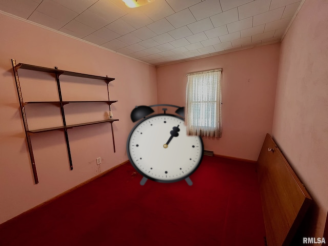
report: 1,05
